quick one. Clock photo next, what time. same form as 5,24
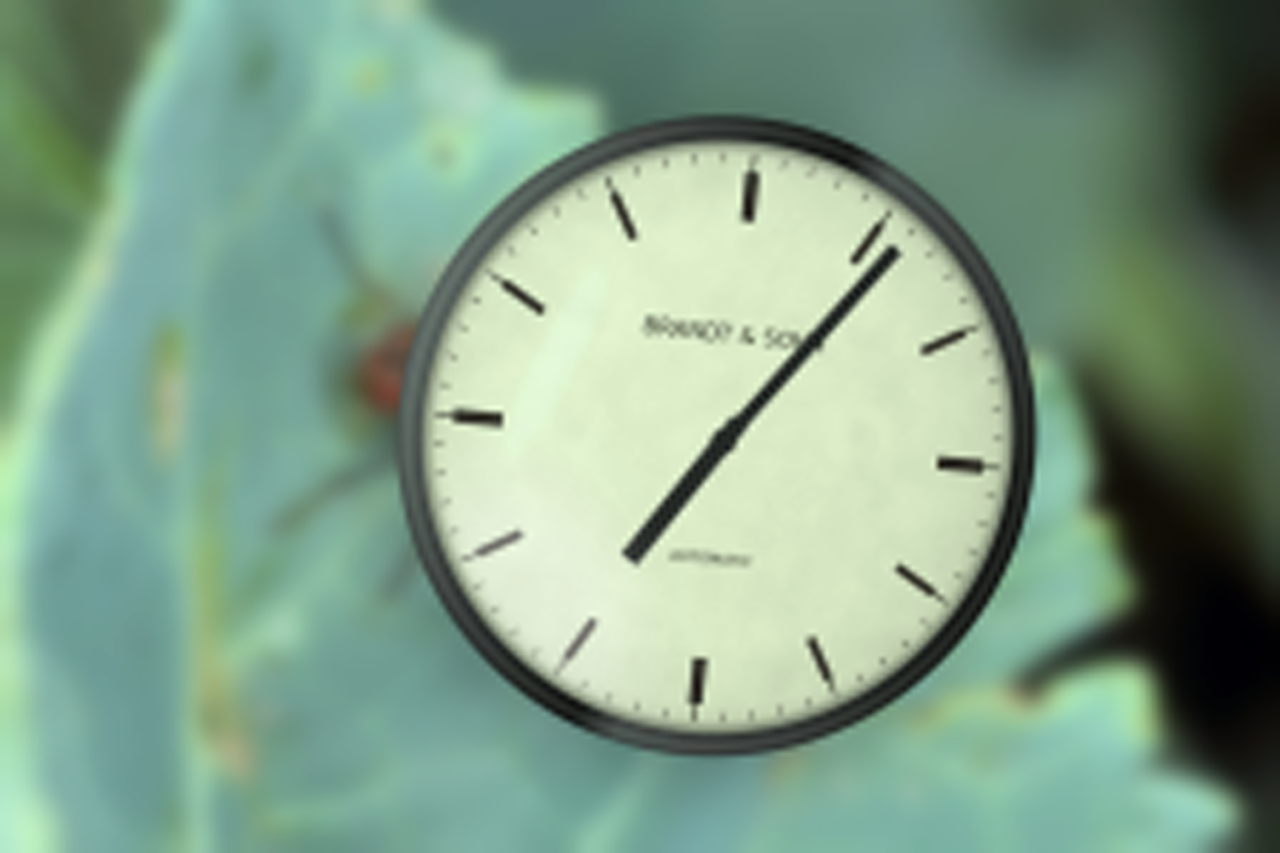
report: 7,06
